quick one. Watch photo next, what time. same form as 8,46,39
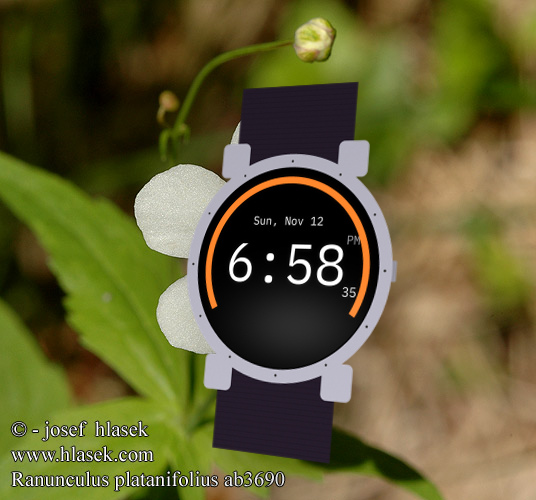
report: 6,58,35
